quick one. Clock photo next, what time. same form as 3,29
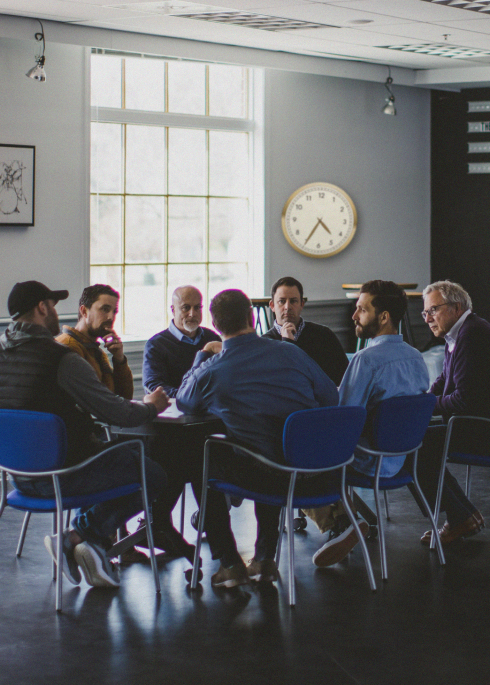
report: 4,35
